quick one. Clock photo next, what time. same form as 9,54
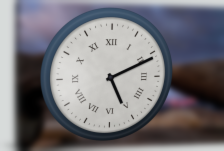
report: 5,11
